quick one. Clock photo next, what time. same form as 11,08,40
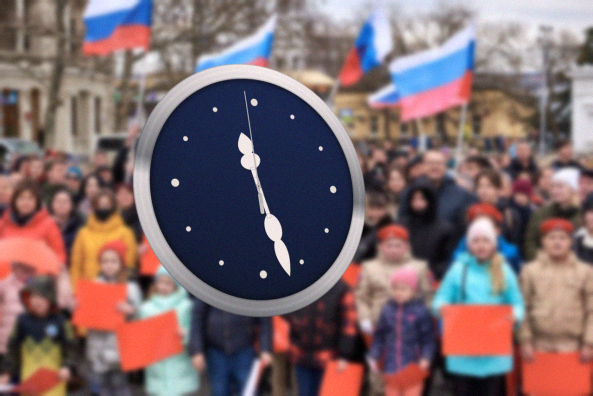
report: 11,26,59
